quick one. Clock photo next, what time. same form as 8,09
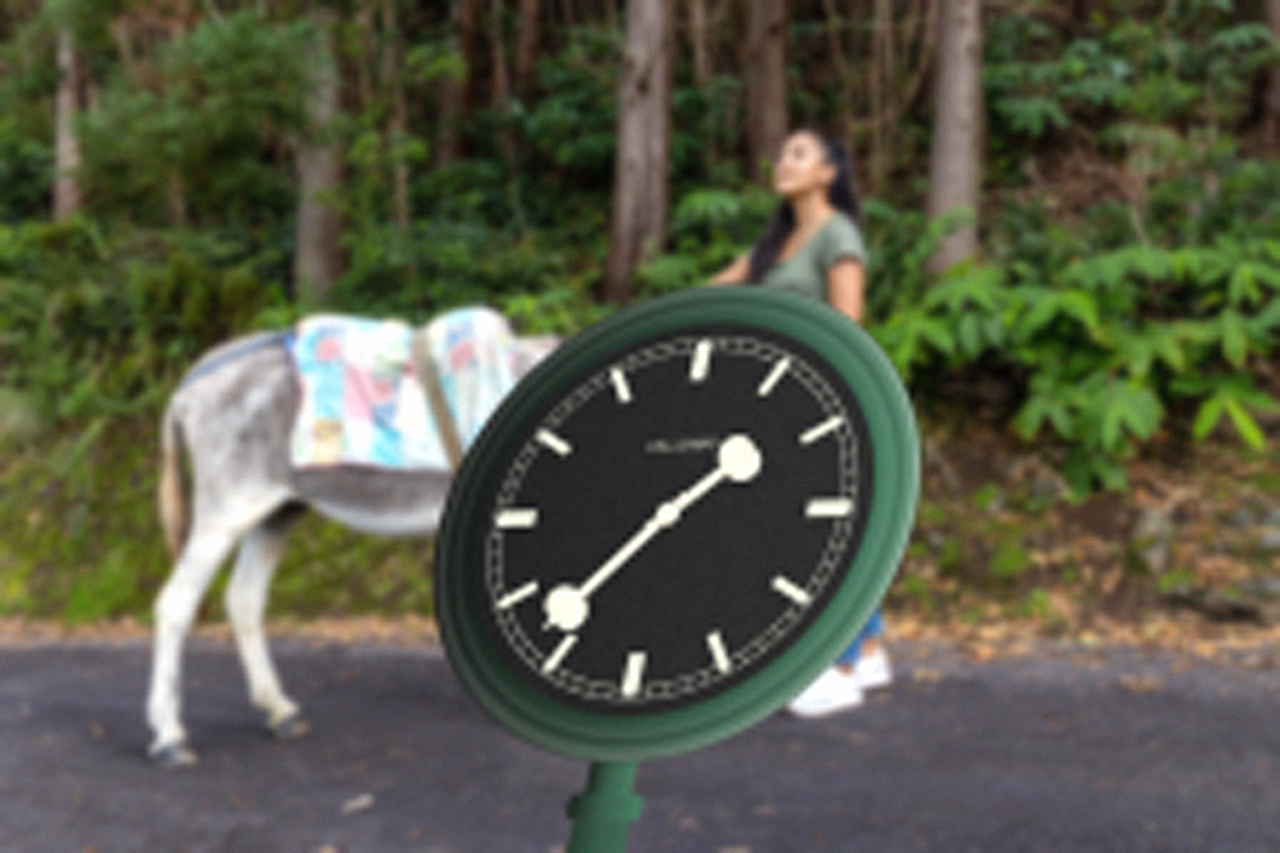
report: 1,37
